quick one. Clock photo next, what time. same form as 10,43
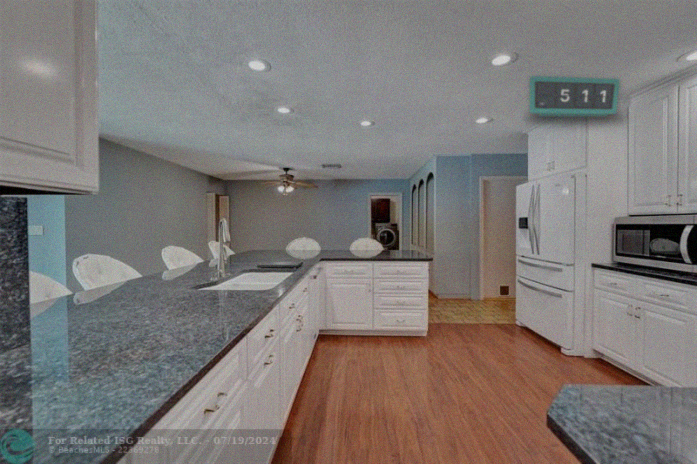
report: 5,11
